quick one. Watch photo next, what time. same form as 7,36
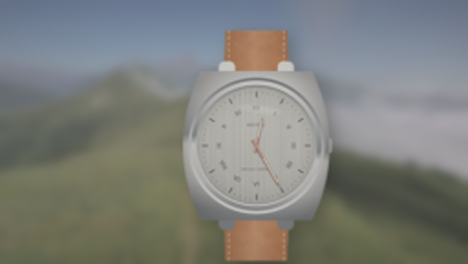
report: 12,25
